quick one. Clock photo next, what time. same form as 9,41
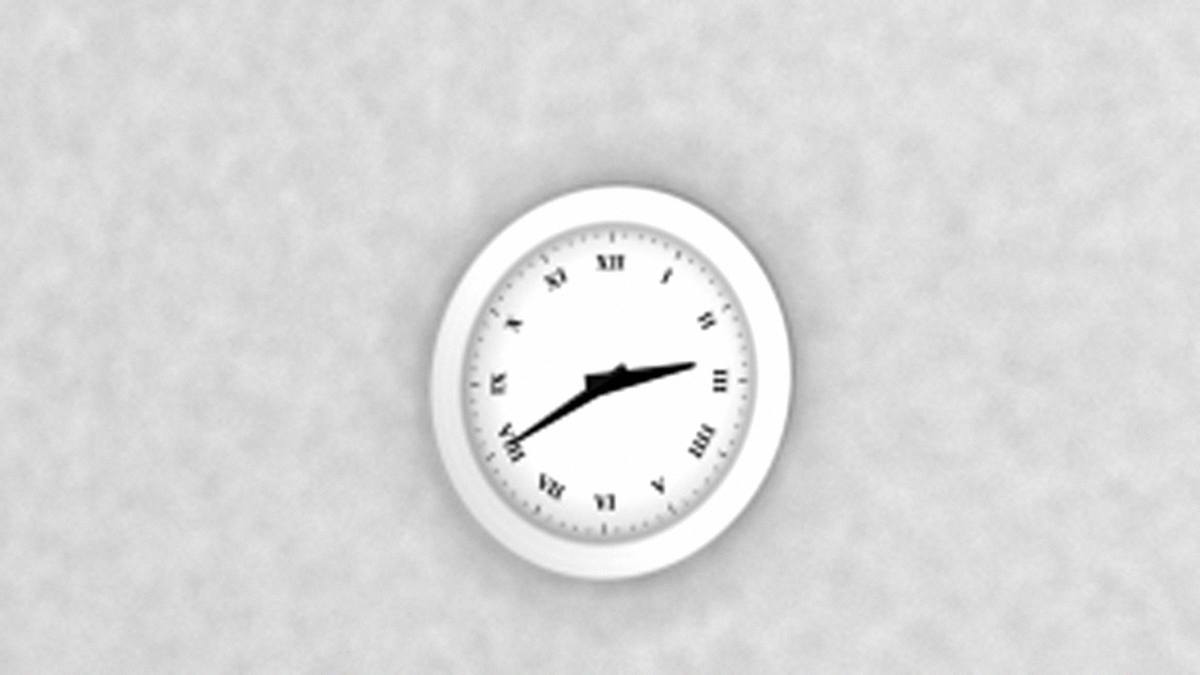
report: 2,40
